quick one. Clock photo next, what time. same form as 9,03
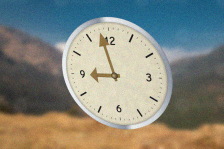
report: 8,58
